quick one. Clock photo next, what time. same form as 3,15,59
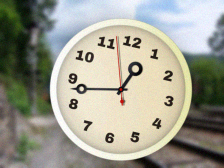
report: 12,42,57
